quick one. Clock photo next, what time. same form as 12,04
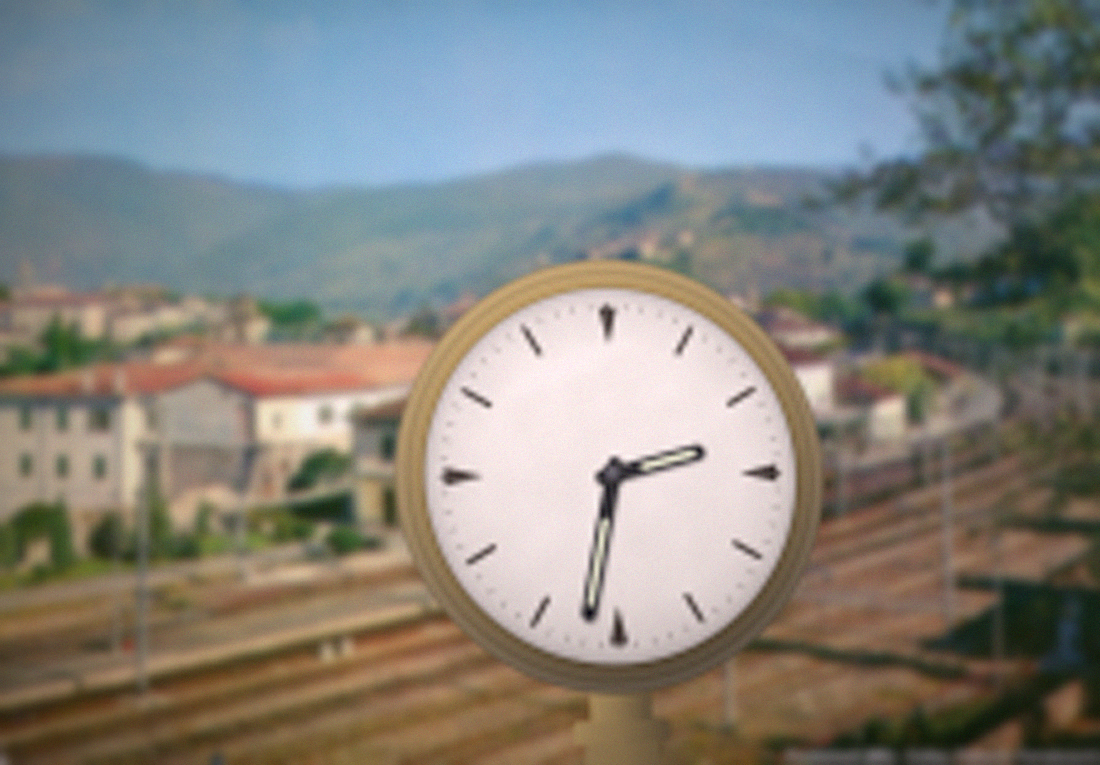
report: 2,32
